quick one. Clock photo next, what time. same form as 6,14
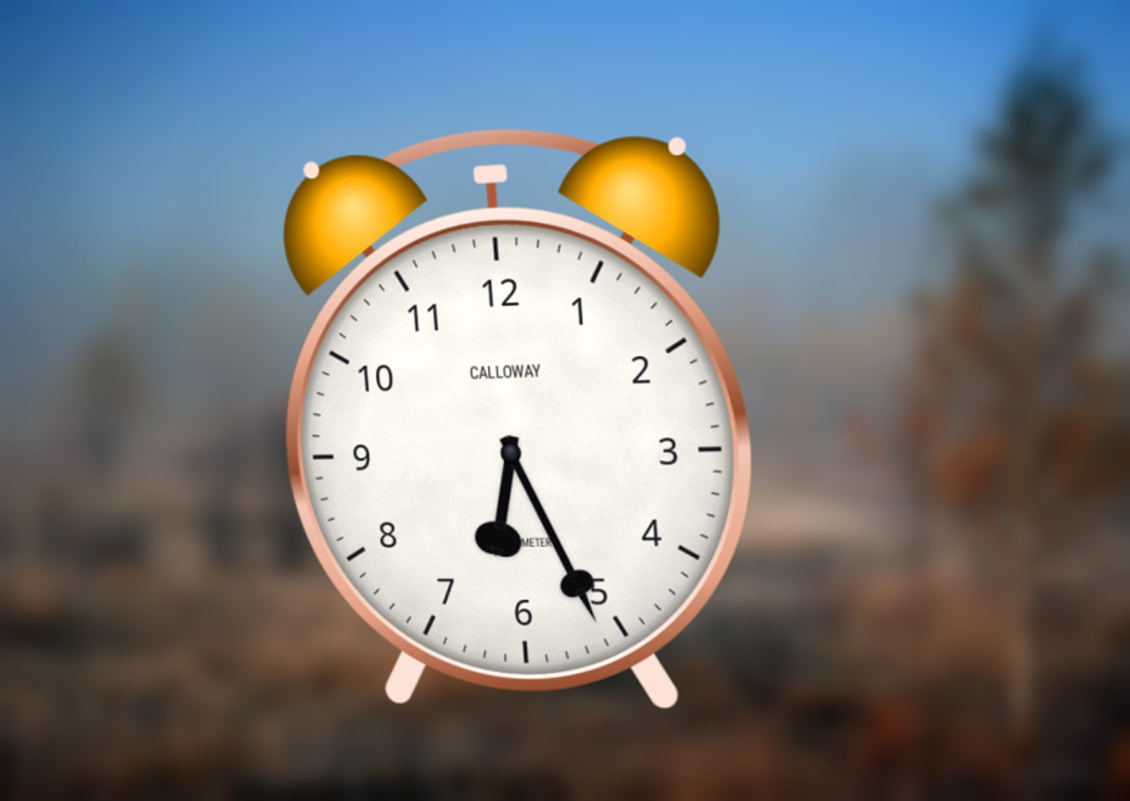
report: 6,26
